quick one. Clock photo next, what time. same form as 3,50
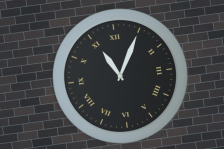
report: 11,05
